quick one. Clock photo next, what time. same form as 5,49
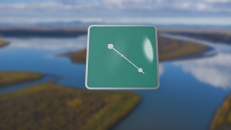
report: 10,22
